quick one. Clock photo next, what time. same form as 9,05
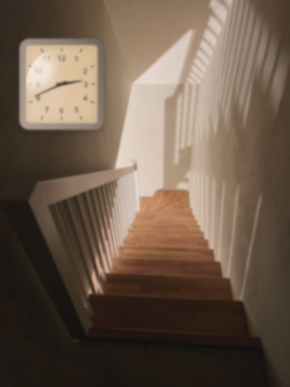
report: 2,41
